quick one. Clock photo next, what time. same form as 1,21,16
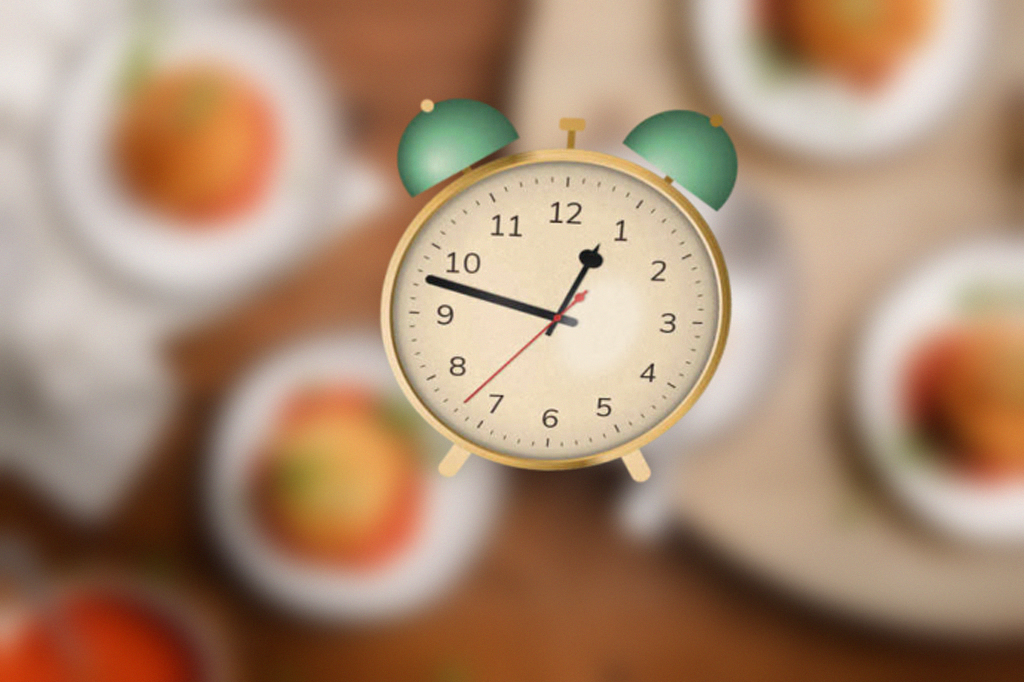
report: 12,47,37
